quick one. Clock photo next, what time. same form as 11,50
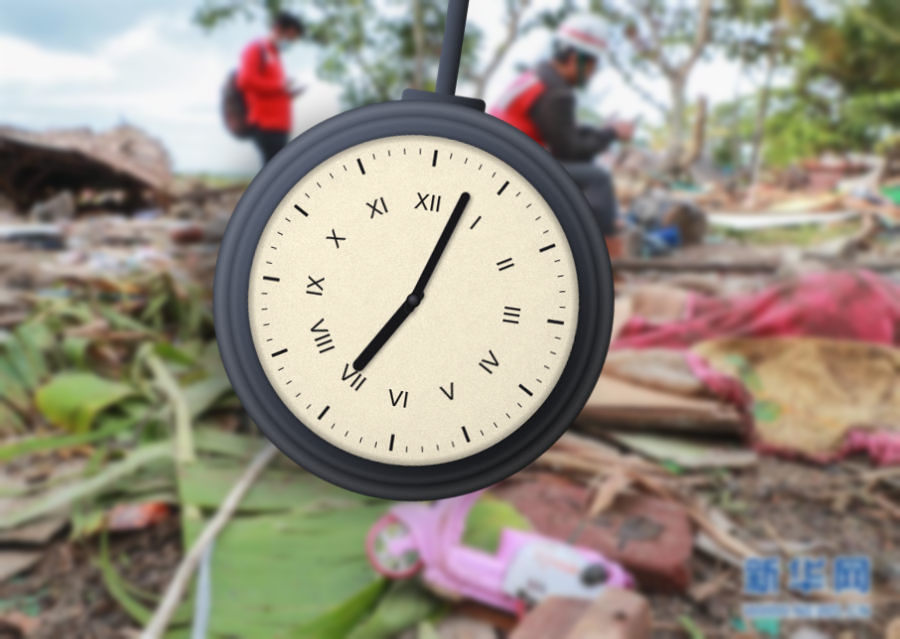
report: 7,03
